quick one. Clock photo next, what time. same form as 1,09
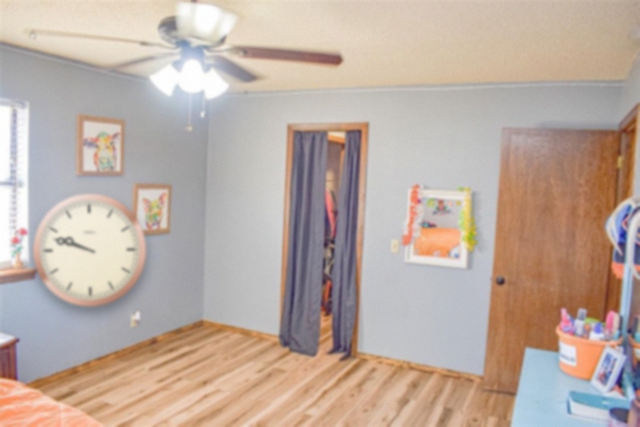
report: 9,48
